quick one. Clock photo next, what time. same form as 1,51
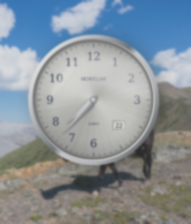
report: 7,37
